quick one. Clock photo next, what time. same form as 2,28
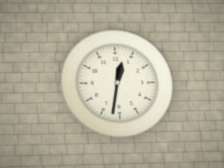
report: 12,32
